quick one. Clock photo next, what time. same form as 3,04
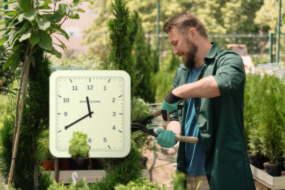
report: 11,40
